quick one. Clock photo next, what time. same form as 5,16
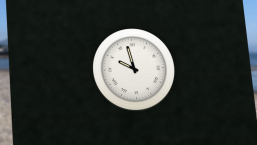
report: 9,58
